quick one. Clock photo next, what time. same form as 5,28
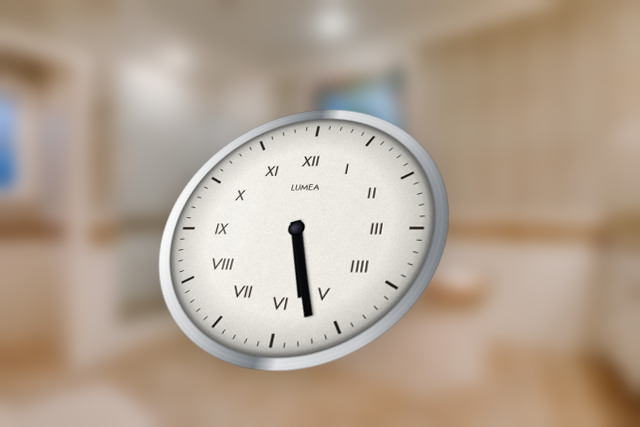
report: 5,27
